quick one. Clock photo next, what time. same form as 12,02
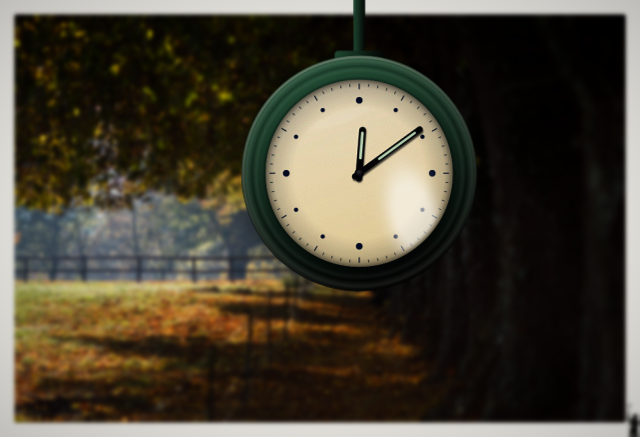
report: 12,09
